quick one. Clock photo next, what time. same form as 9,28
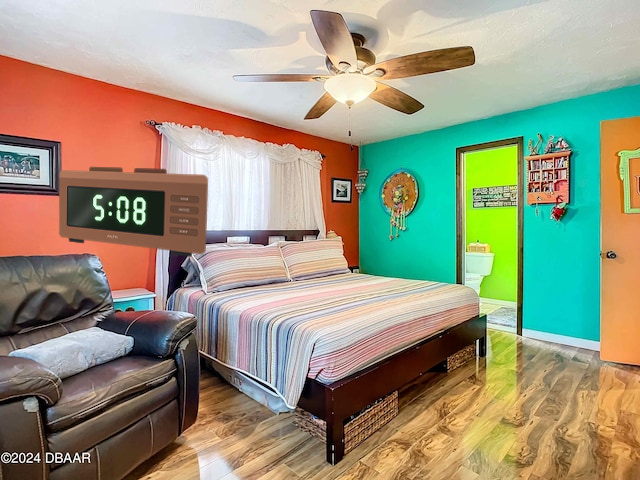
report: 5,08
